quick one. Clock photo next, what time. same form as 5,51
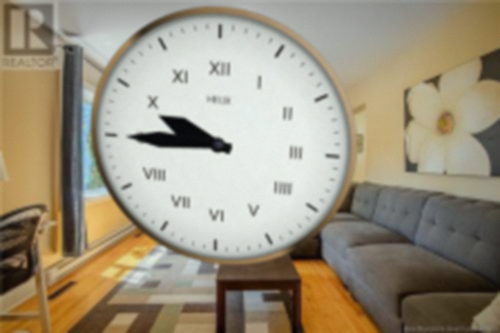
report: 9,45
